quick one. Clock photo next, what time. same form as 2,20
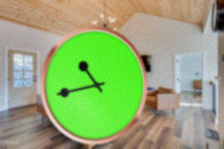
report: 10,43
